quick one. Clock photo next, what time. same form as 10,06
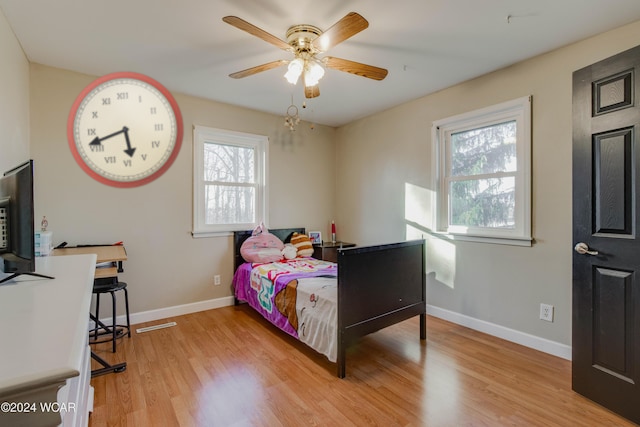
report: 5,42
